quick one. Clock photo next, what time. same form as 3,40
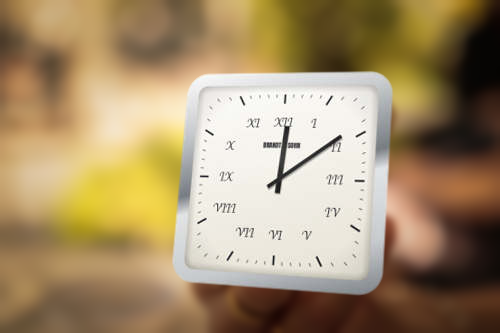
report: 12,09
